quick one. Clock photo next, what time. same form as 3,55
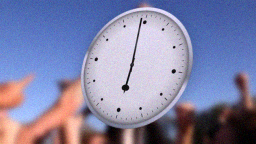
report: 5,59
